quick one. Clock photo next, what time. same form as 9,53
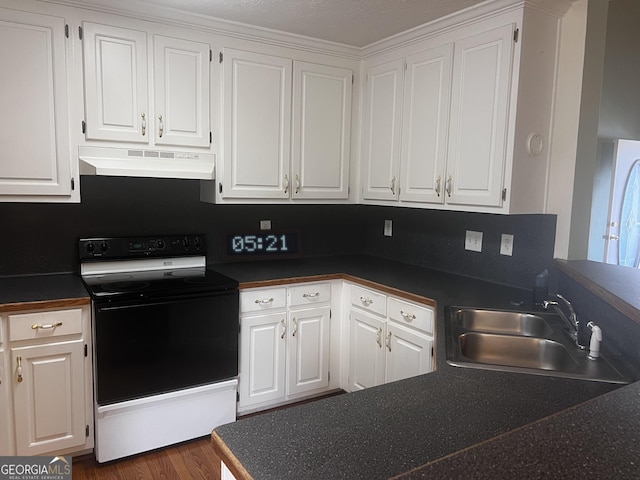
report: 5,21
